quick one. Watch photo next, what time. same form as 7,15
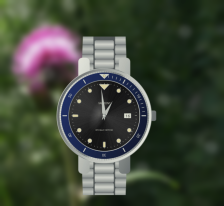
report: 12,59
